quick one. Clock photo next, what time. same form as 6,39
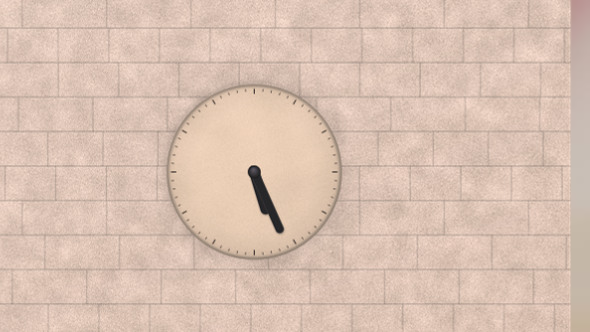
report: 5,26
